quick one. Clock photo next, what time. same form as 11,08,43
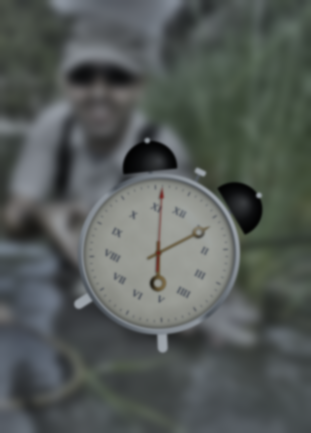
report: 5,05,56
